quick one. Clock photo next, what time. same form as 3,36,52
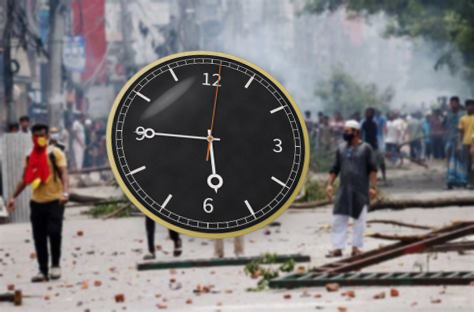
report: 5,45,01
